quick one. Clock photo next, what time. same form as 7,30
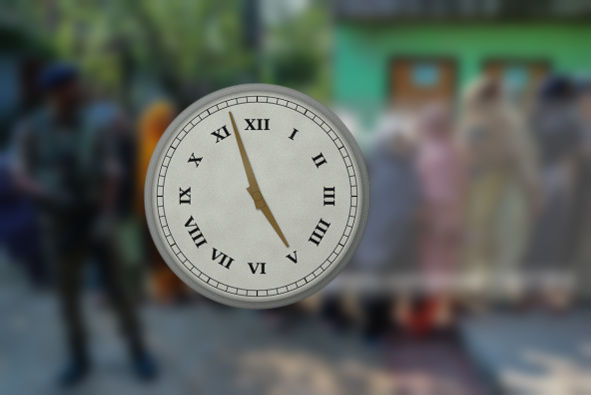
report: 4,57
